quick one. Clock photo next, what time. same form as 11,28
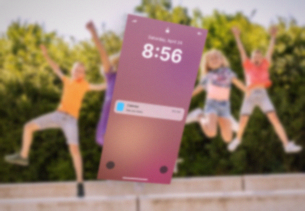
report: 8,56
